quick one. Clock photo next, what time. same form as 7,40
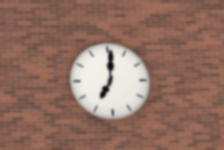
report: 7,01
